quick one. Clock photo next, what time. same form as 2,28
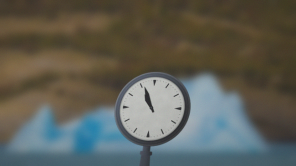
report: 10,56
